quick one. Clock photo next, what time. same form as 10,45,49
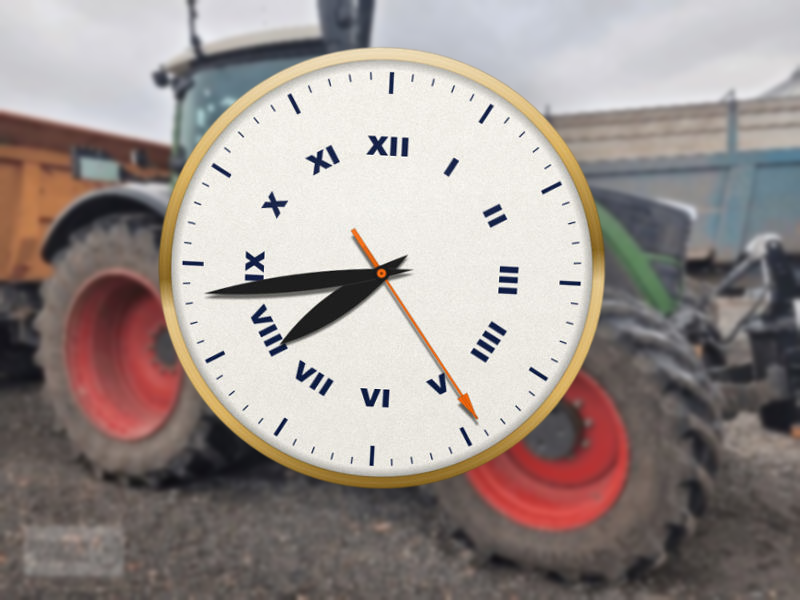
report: 7,43,24
